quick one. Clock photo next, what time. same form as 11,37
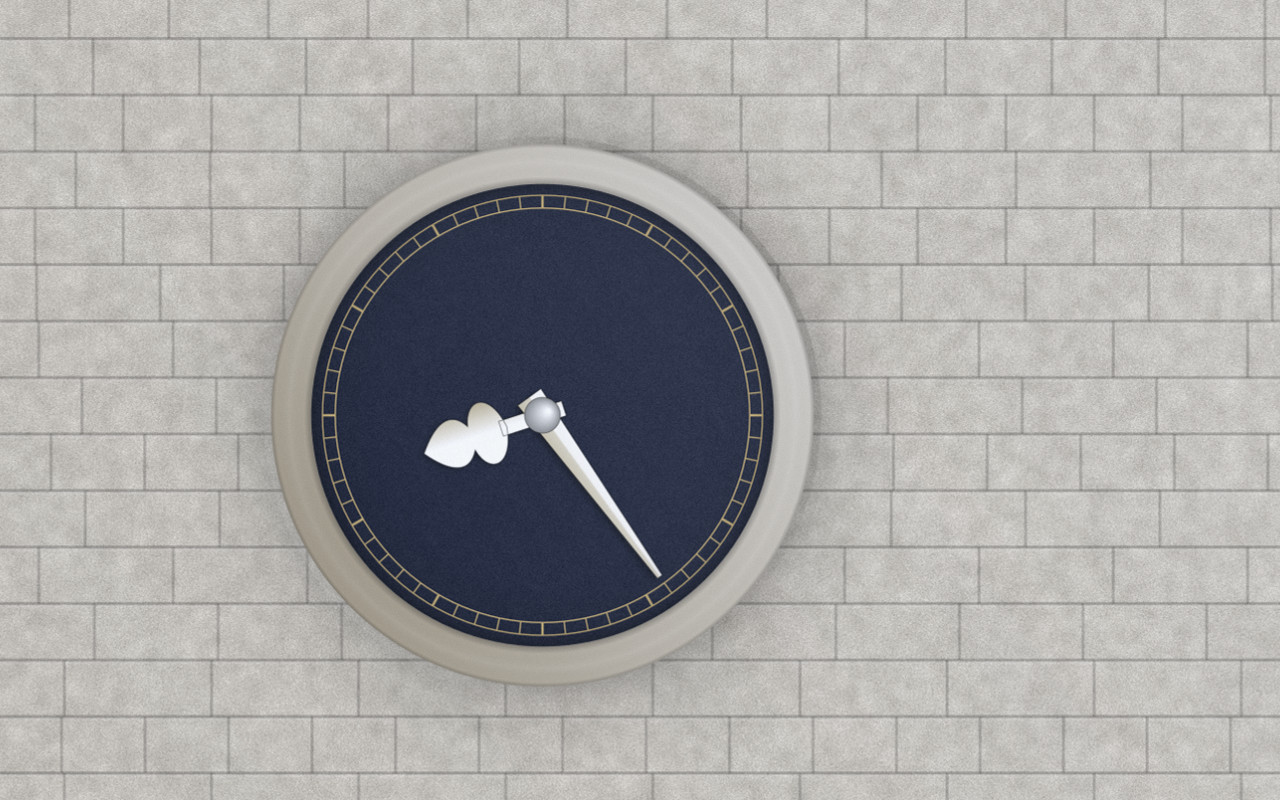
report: 8,24
